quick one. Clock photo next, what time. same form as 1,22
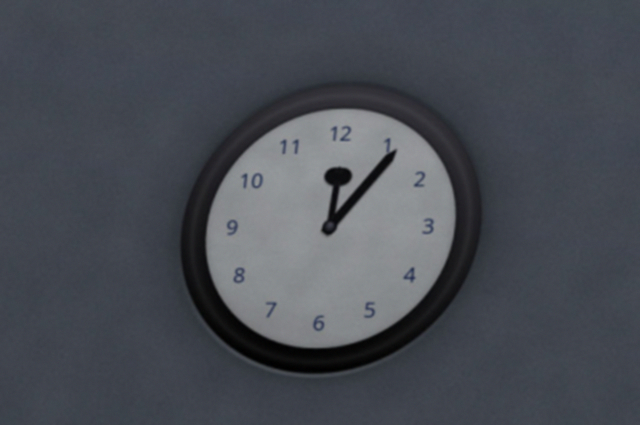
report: 12,06
